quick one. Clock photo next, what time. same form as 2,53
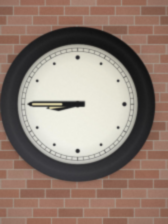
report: 8,45
